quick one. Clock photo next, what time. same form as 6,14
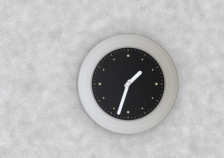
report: 1,33
